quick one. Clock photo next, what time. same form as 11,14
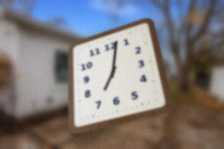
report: 7,02
